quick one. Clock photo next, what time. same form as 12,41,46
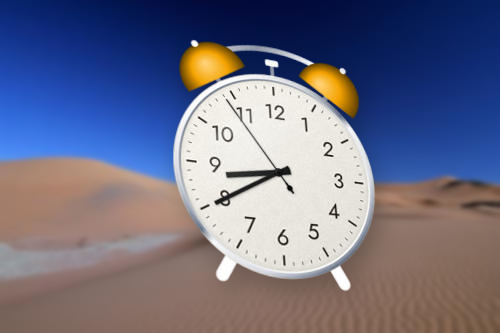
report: 8,39,54
